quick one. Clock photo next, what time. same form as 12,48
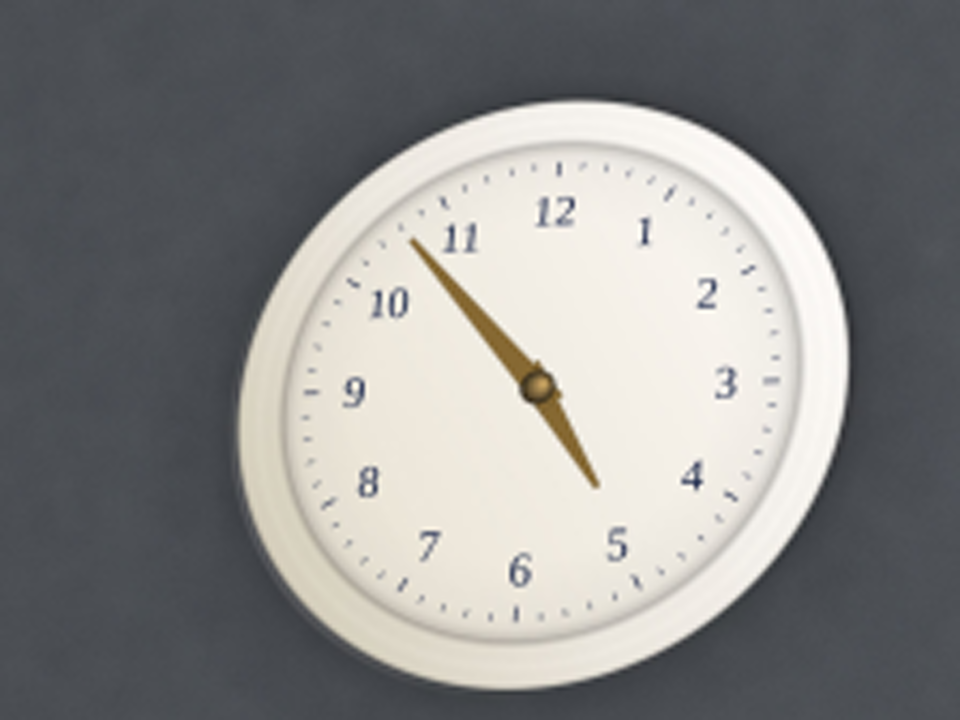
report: 4,53
